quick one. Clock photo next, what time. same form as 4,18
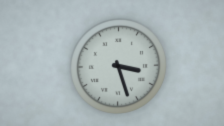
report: 3,27
